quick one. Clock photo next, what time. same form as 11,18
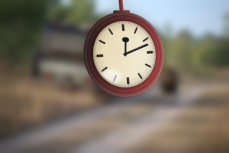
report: 12,12
